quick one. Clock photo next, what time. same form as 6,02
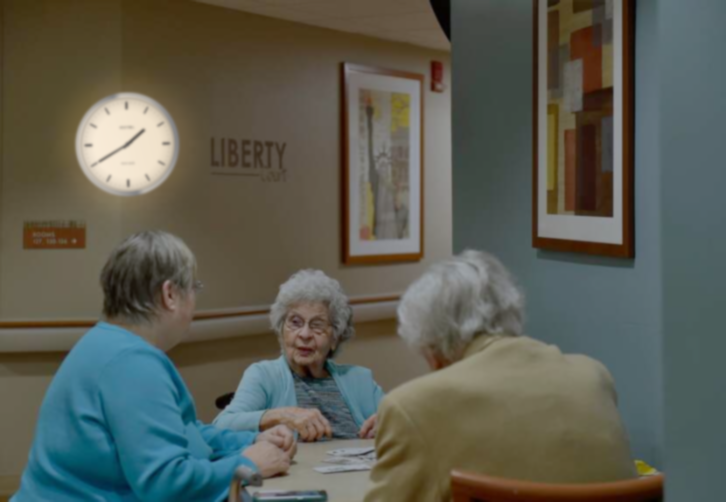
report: 1,40
